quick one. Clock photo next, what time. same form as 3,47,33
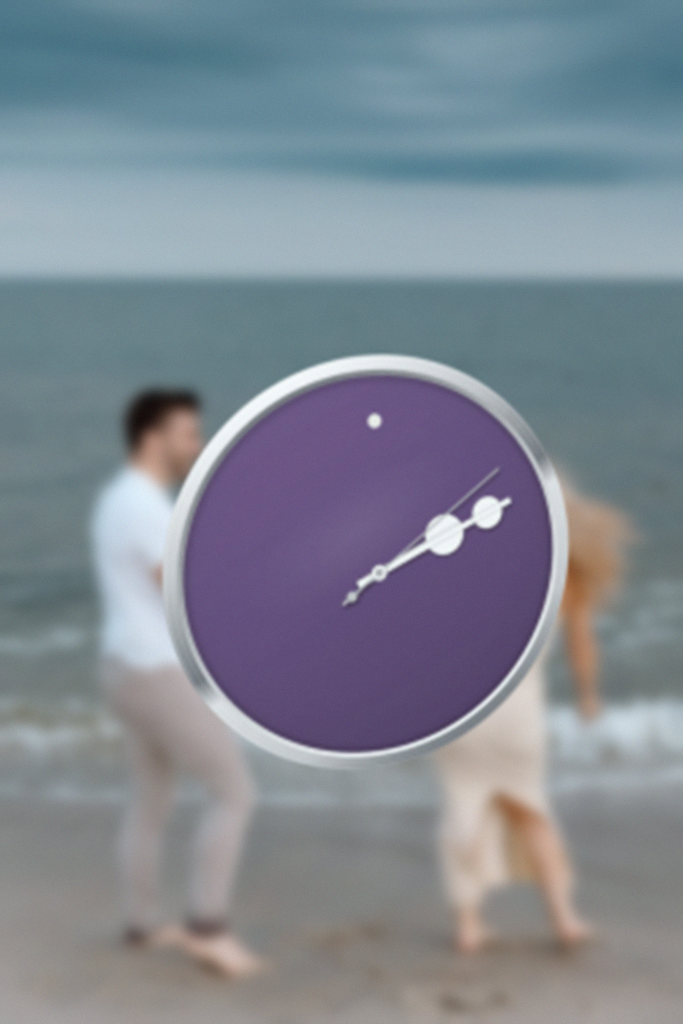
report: 2,11,09
